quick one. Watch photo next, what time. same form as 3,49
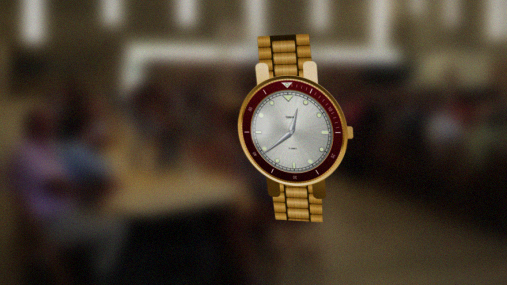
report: 12,39
